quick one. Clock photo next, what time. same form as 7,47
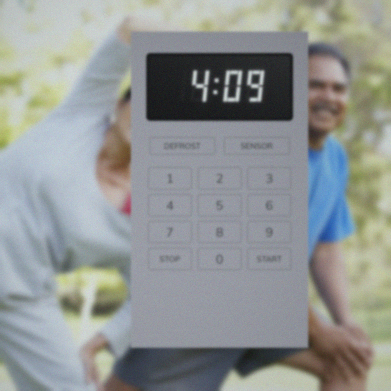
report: 4,09
